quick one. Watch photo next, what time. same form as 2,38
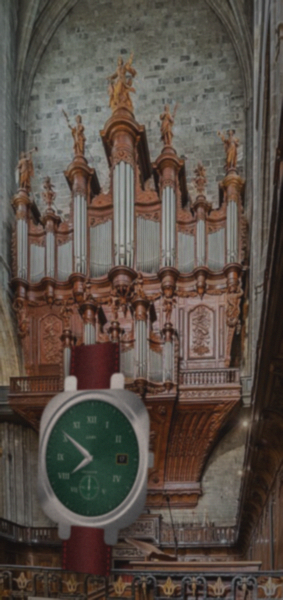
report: 7,51
